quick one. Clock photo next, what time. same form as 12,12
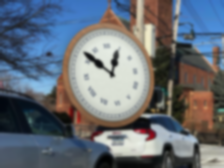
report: 12,52
